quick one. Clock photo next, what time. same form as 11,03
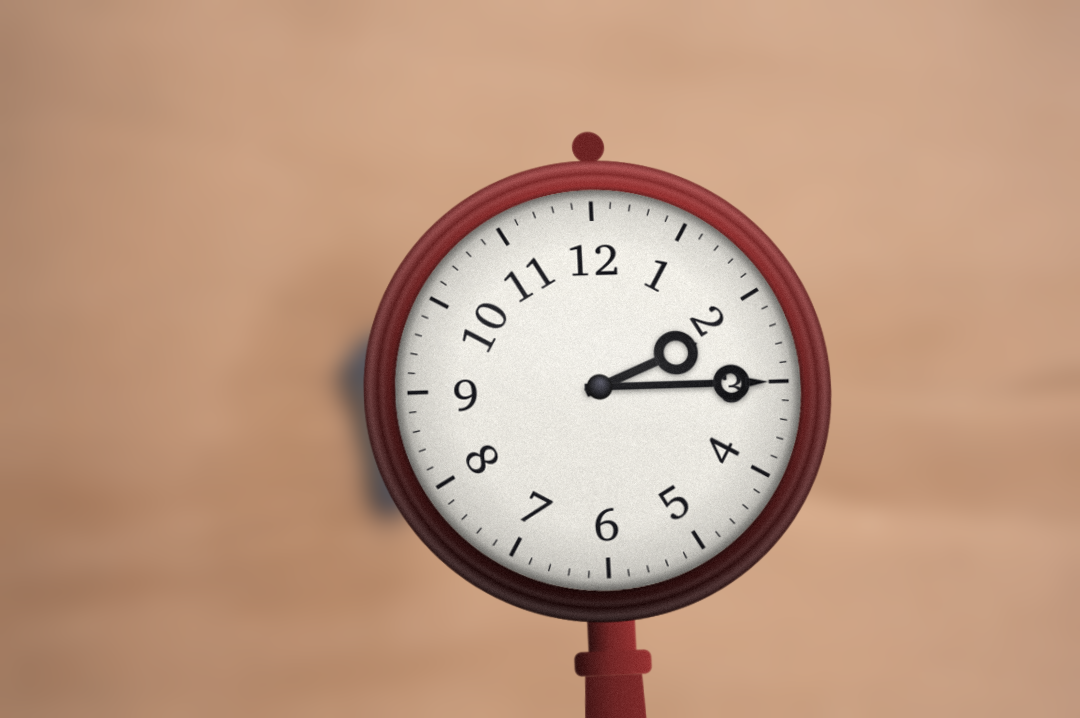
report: 2,15
